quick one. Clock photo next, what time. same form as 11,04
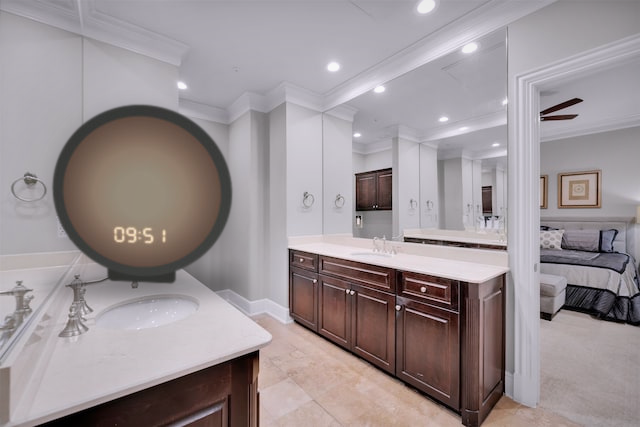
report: 9,51
